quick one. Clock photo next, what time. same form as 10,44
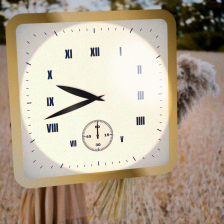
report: 9,42
